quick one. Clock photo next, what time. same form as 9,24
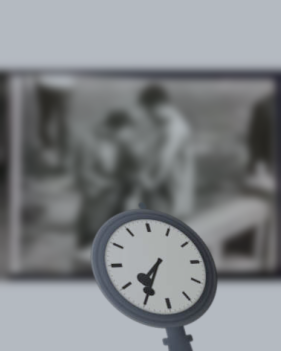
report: 7,35
